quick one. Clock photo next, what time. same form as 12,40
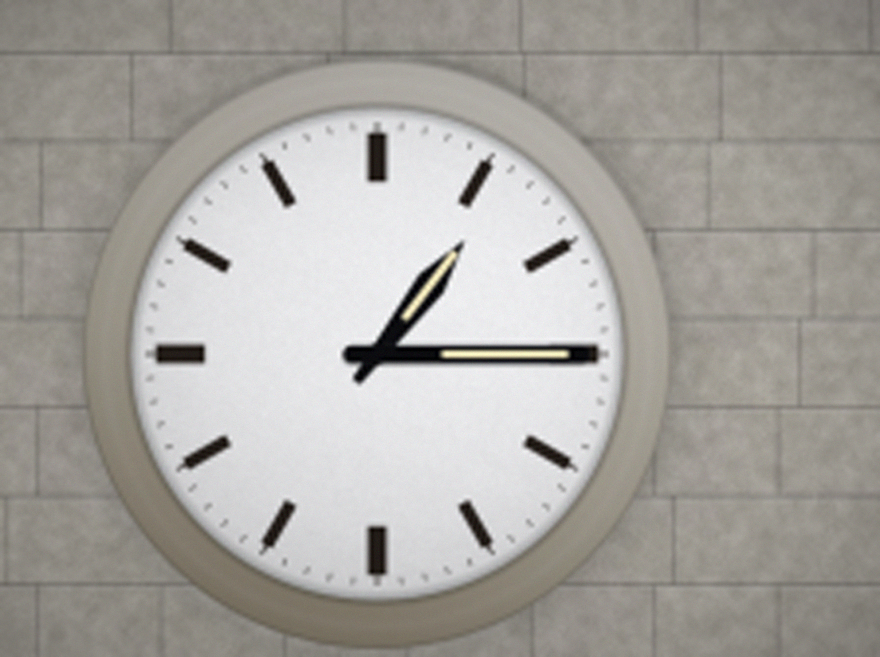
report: 1,15
